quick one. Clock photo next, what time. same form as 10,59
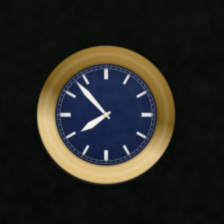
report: 7,53
